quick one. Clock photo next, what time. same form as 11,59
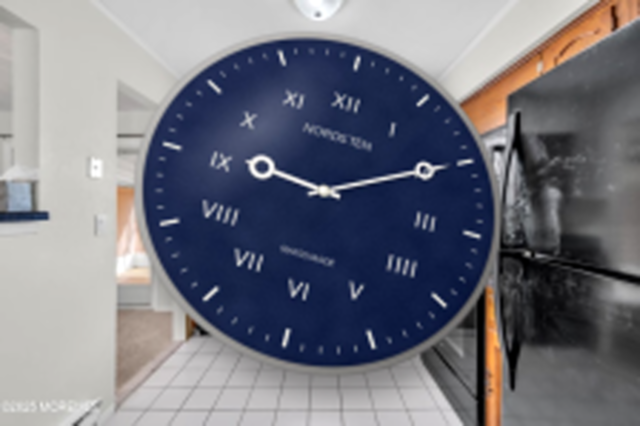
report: 9,10
